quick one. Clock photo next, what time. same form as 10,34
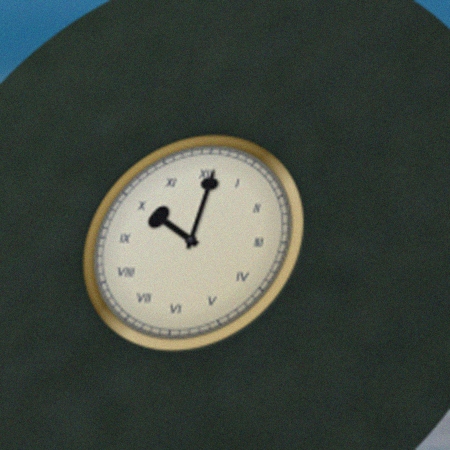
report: 10,01
